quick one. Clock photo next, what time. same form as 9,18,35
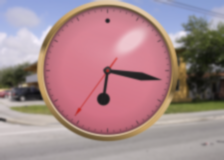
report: 6,16,36
